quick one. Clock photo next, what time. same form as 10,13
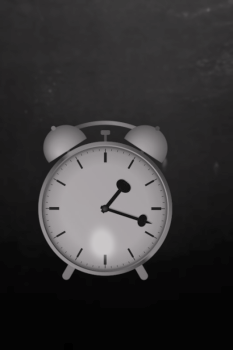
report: 1,18
